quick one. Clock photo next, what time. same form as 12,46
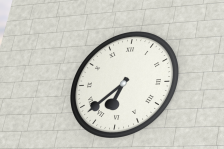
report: 6,38
